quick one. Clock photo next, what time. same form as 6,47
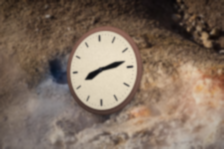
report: 8,13
